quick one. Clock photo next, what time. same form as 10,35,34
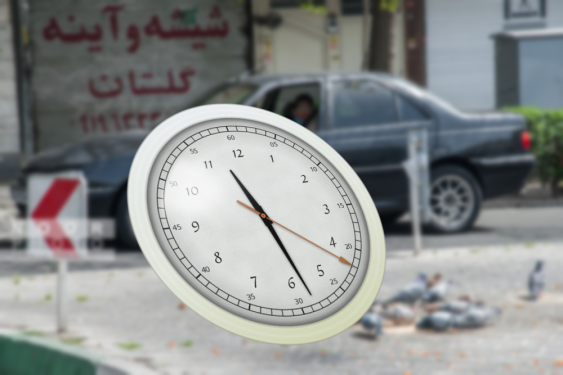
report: 11,28,22
